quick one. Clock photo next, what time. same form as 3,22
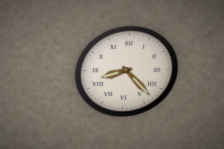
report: 8,23
